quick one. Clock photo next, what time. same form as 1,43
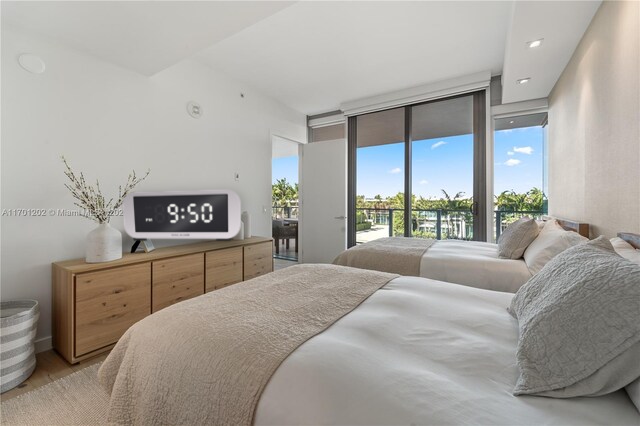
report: 9,50
